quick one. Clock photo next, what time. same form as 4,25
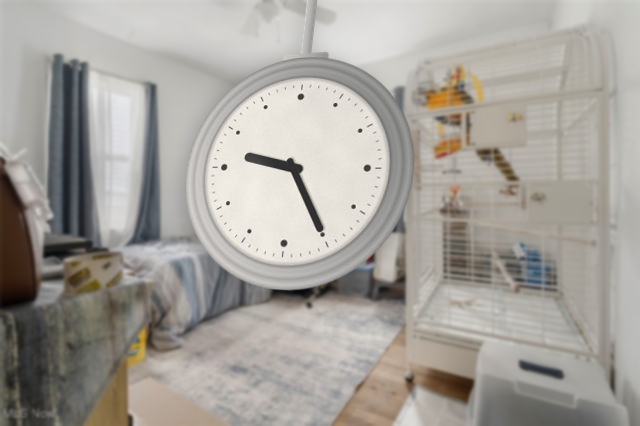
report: 9,25
